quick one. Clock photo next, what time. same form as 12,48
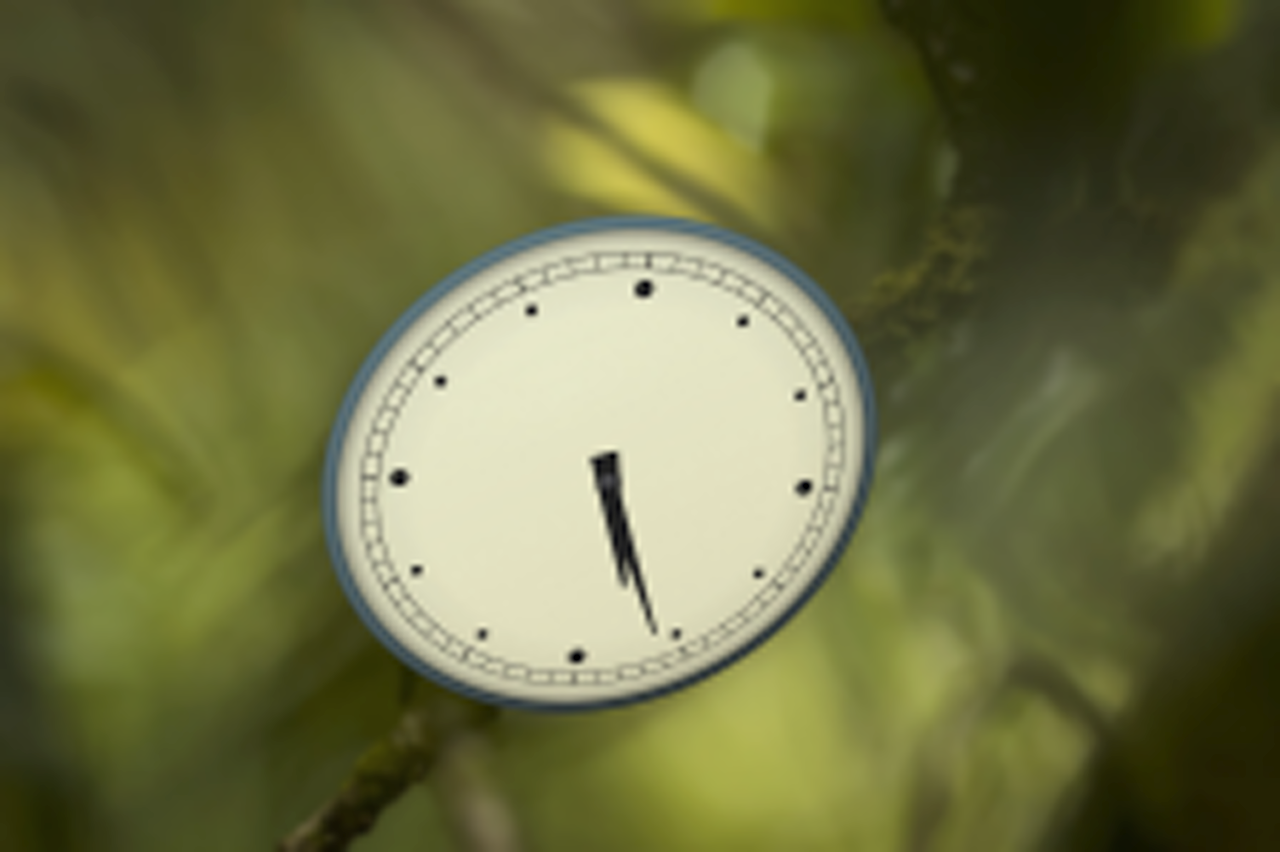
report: 5,26
